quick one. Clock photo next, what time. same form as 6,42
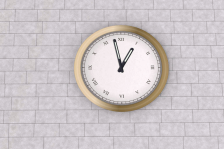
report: 12,58
